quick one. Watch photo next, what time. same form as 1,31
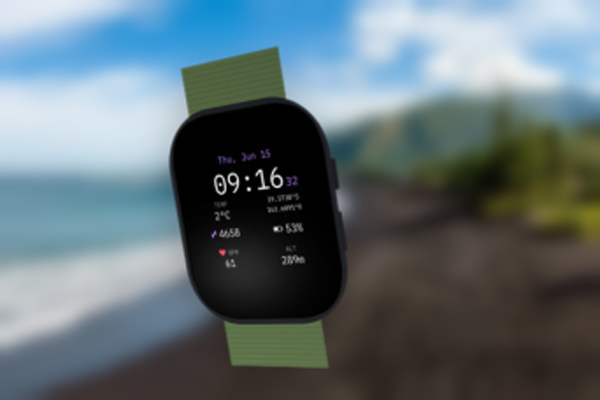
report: 9,16
